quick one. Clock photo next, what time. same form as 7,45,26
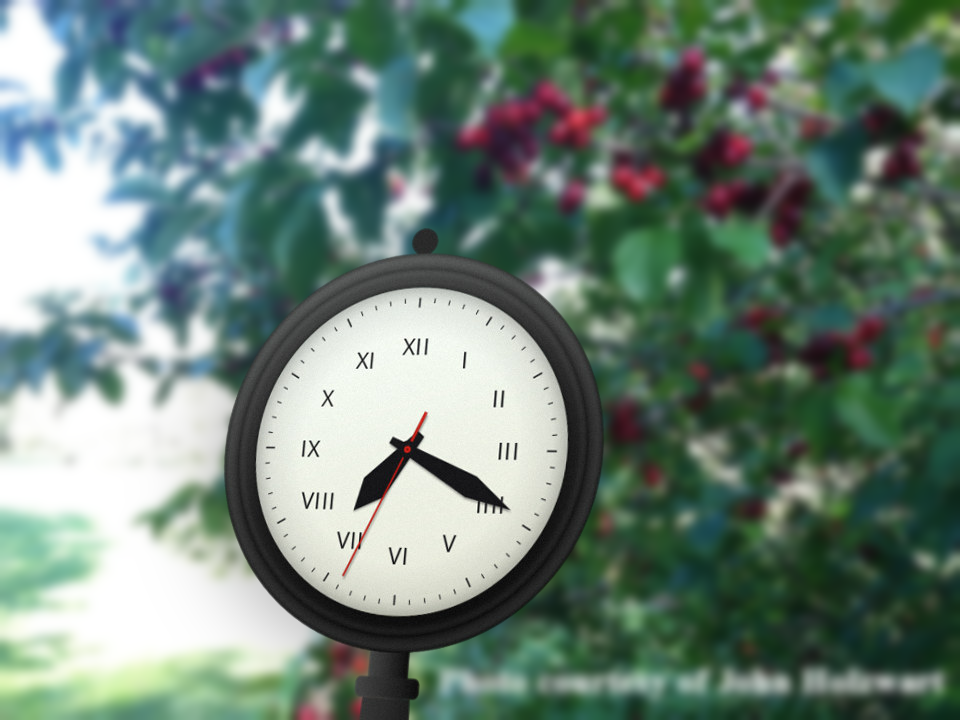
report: 7,19,34
